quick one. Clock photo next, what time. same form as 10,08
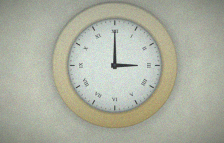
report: 3,00
